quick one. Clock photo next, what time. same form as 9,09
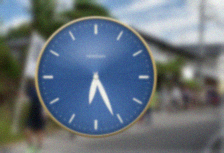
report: 6,26
